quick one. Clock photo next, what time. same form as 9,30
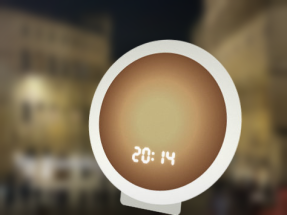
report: 20,14
